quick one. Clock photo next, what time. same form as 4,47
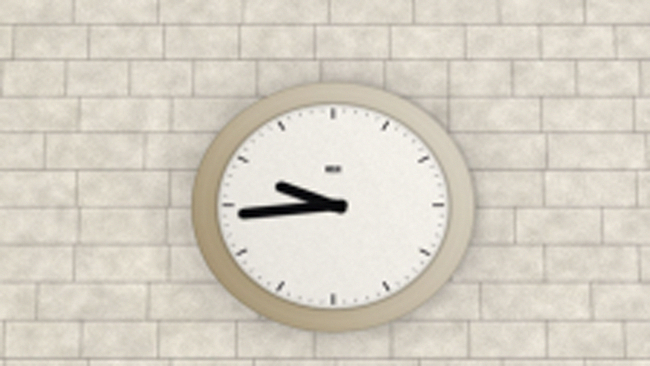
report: 9,44
